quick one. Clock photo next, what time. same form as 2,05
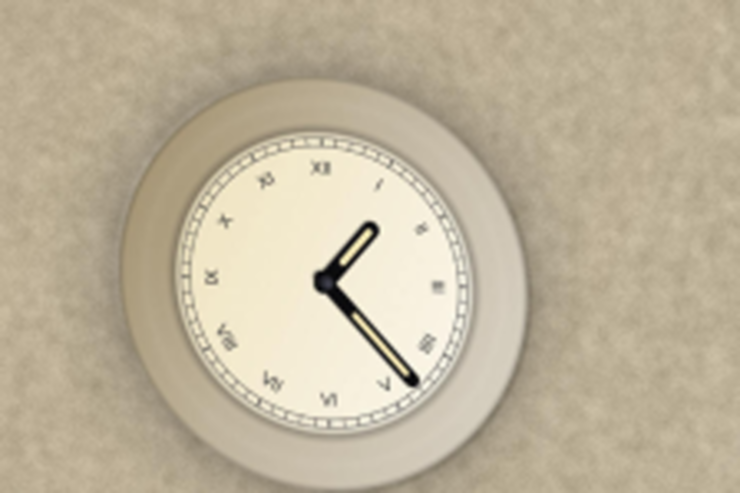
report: 1,23
